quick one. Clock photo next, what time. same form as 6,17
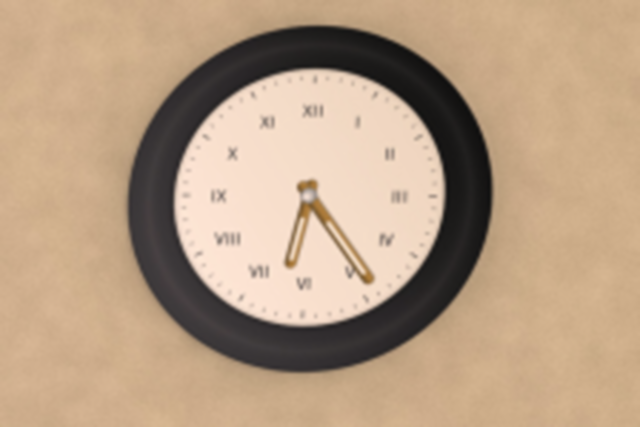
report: 6,24
